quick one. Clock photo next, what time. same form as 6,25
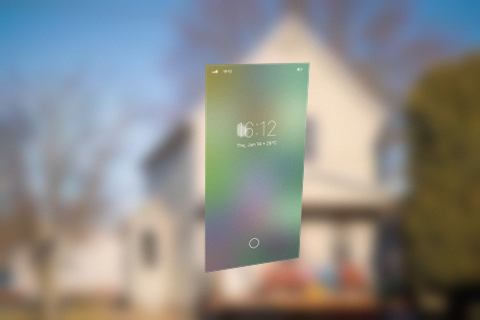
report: 16,12
